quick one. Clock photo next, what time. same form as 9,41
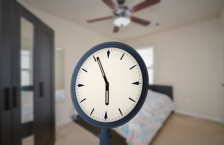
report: 5,56
